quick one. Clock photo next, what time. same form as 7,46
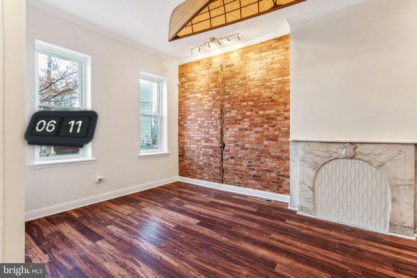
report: 6,11
